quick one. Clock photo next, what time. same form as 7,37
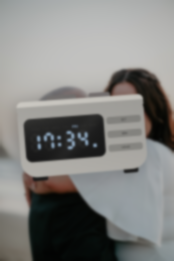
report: 17,34
